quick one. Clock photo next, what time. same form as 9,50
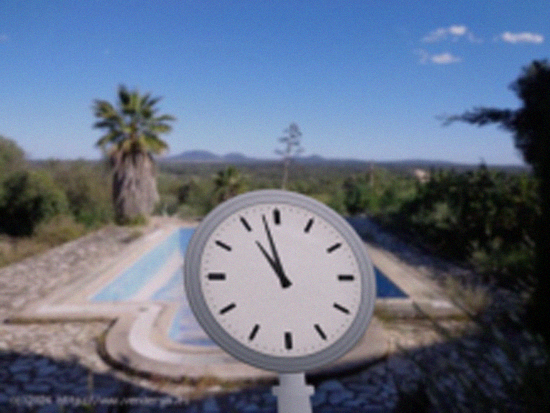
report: 10,58
